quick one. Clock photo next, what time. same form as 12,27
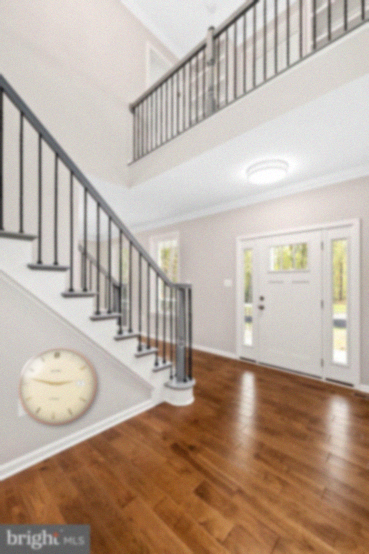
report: 2,47
